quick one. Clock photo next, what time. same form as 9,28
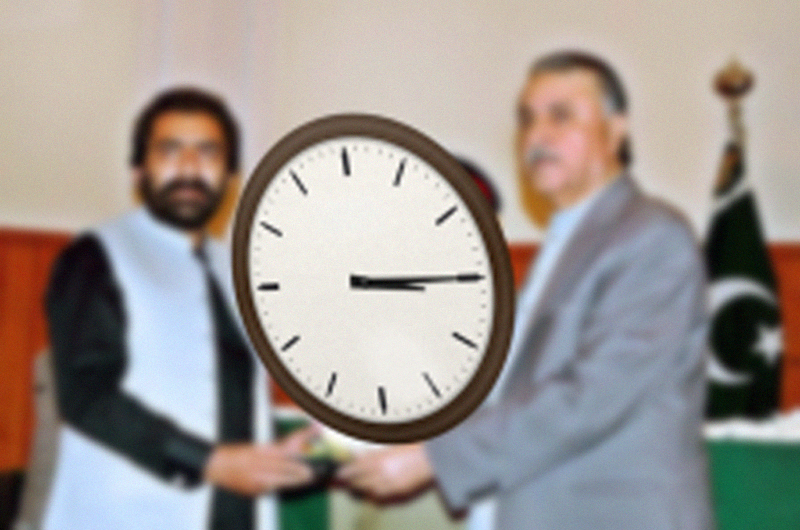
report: 3,15
